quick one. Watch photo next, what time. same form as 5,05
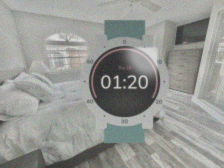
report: 1,20
